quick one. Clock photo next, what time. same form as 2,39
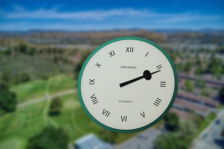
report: 2,11
